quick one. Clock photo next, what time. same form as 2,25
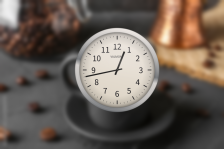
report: 12,43
